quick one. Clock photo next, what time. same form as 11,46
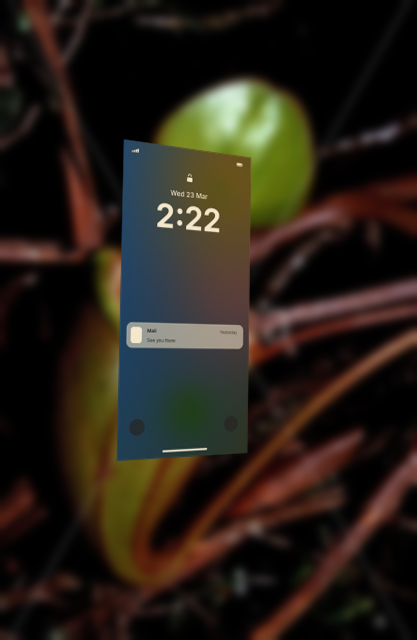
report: 2,22
